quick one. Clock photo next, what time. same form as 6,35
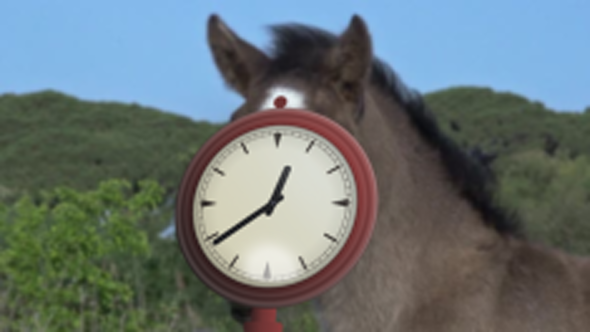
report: 12,39
